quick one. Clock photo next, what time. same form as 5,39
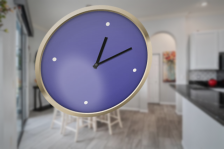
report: 12,09
